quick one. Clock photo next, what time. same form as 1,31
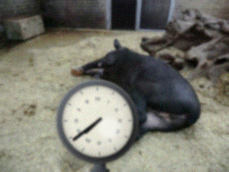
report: 7,39
